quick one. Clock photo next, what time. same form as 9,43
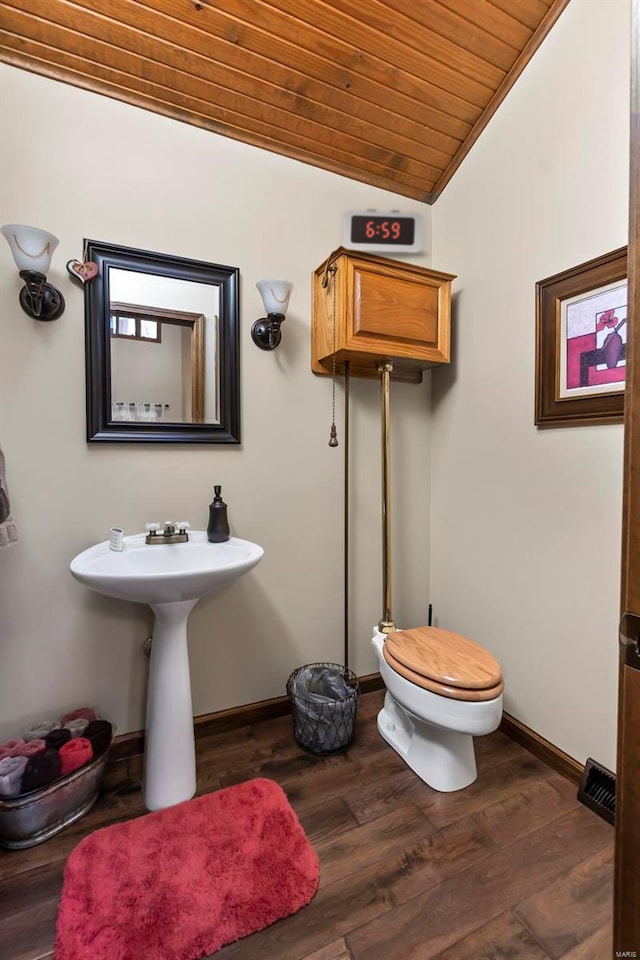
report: 6,59
